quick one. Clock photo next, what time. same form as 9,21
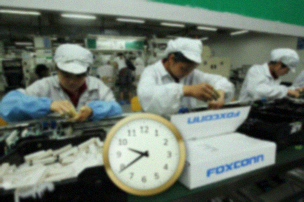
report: 9,39
